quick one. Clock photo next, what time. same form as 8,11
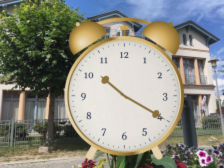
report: 10,20
